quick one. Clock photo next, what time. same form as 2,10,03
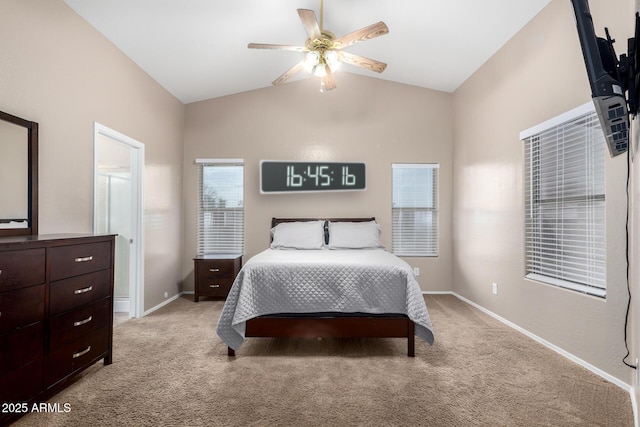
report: 16,45,16
